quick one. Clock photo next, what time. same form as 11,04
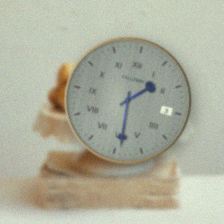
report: 1,29
